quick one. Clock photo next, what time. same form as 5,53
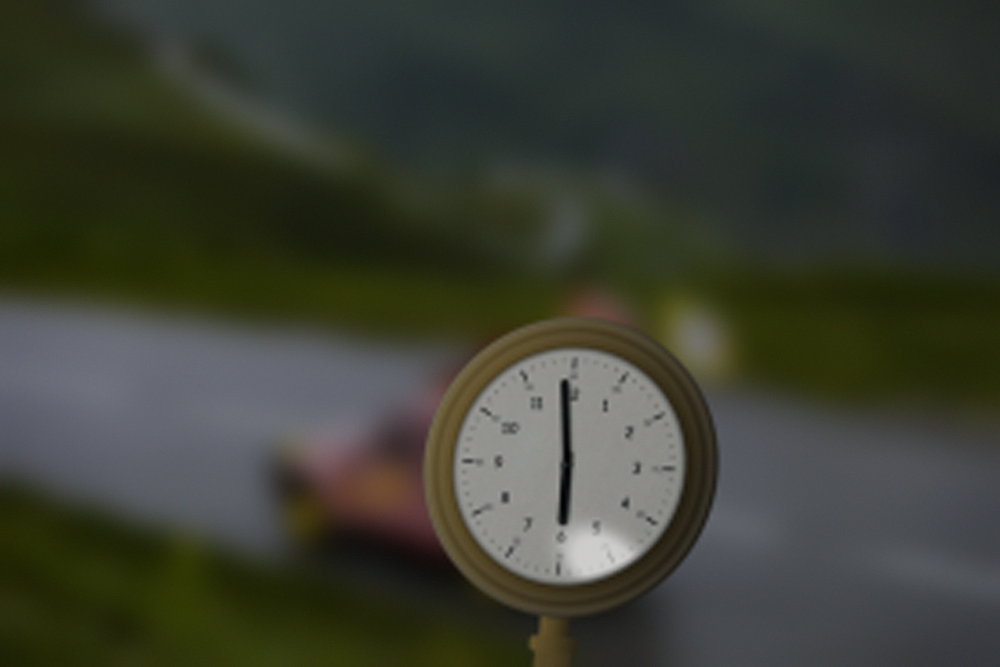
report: 5,59
